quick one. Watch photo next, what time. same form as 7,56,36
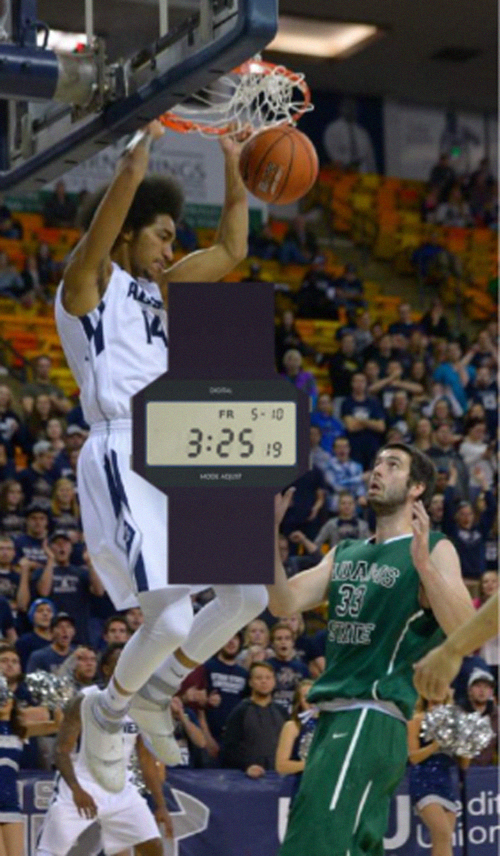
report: 3,25,19
